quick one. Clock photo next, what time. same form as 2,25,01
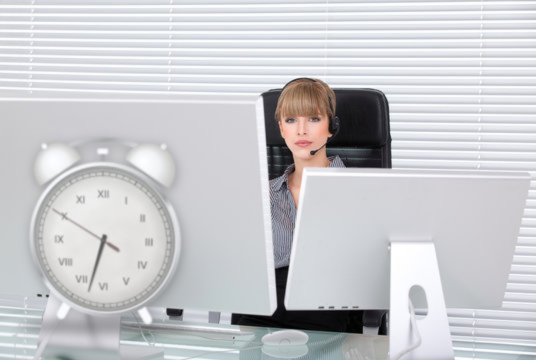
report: 6,32,50
